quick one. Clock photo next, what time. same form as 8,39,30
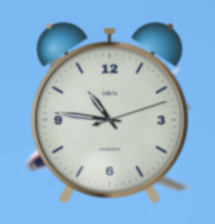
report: 10,46,12
